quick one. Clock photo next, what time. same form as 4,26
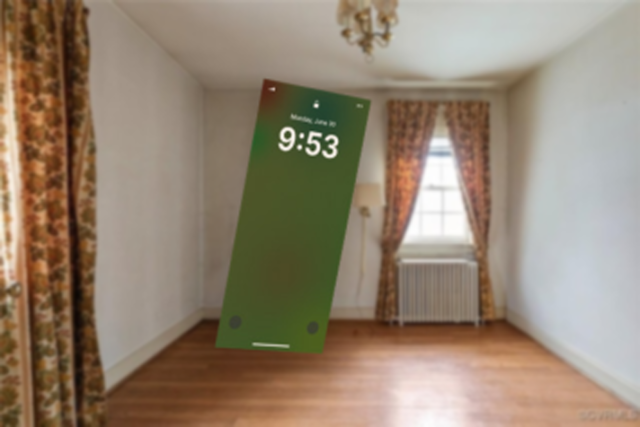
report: 9,53
